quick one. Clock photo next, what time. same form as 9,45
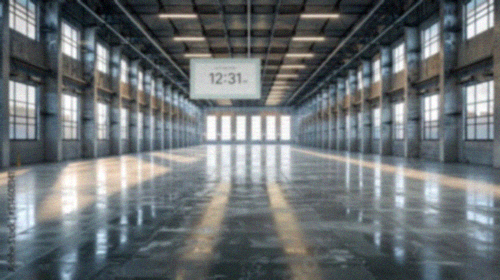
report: 12,31
